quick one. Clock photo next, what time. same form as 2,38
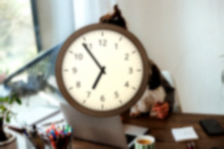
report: 6,54
